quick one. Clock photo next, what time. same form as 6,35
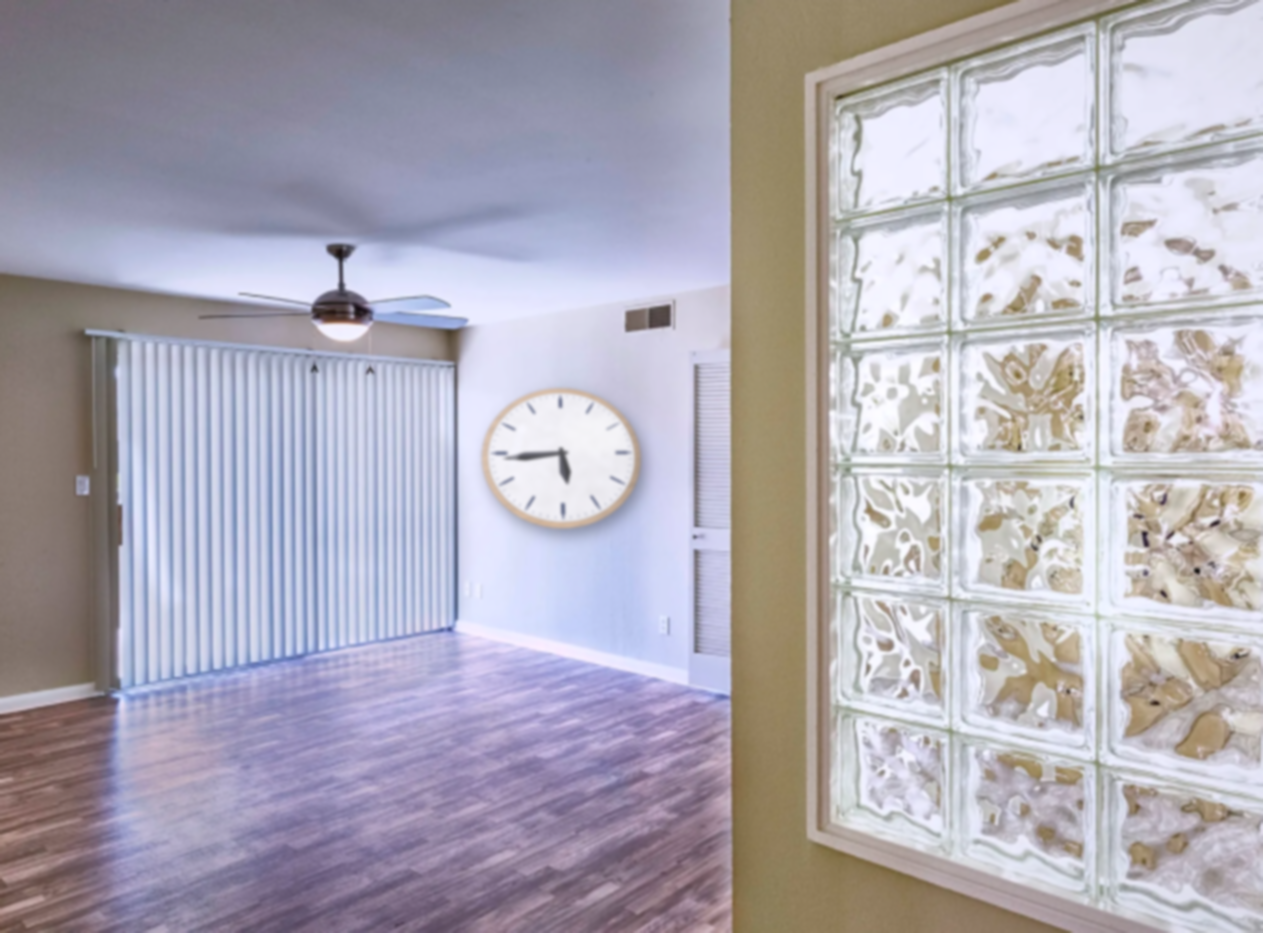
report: 5,44
